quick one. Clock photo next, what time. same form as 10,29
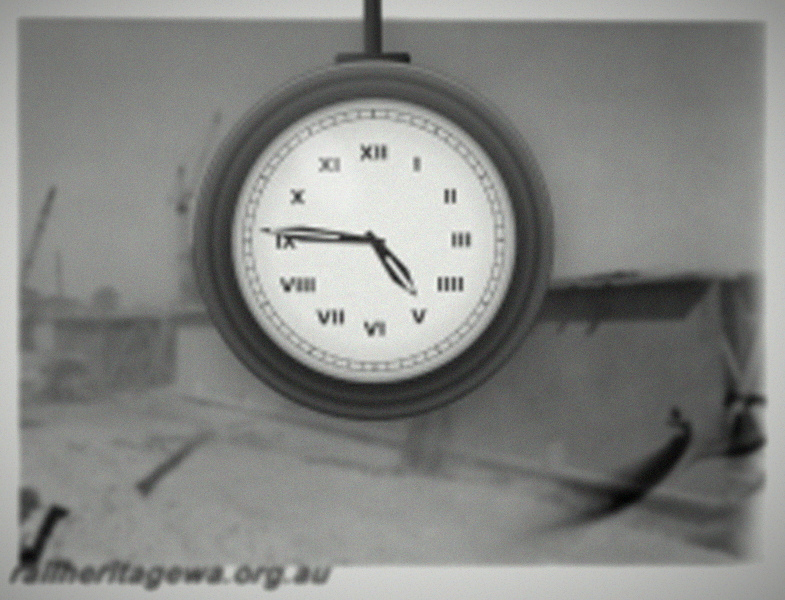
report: 4,46
